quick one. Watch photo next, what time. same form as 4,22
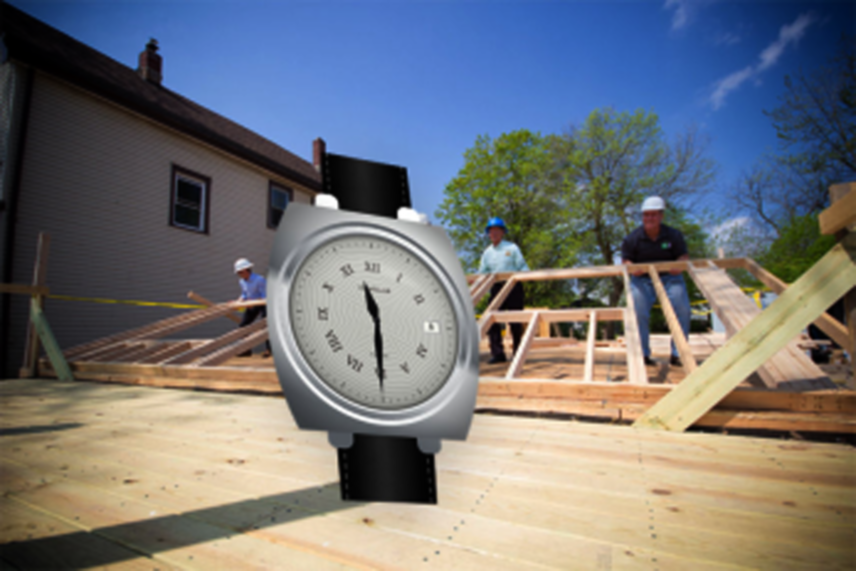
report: 11,30
